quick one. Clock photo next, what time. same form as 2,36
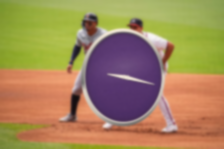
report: 9,17
